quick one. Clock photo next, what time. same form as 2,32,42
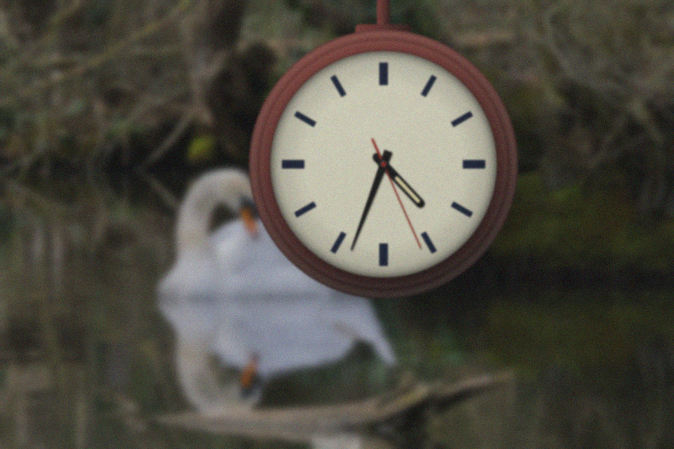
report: 4,33,26
